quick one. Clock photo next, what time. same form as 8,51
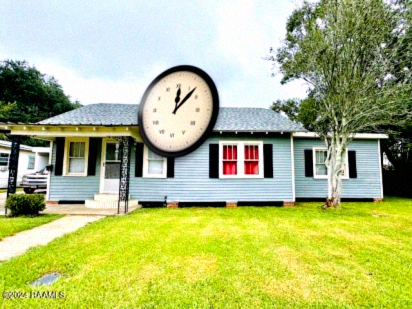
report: 12,07
